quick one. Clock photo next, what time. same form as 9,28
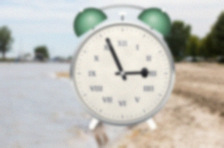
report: 2,56
